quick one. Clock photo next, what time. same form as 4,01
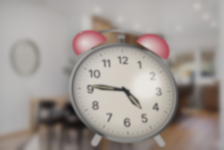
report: 4,46
